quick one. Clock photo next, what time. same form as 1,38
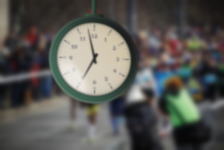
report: 6,58
